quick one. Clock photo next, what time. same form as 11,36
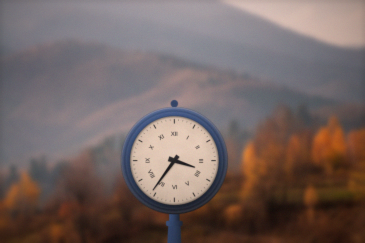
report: 3,36
